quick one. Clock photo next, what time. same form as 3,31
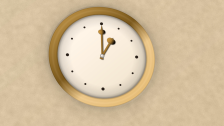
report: 1,00
